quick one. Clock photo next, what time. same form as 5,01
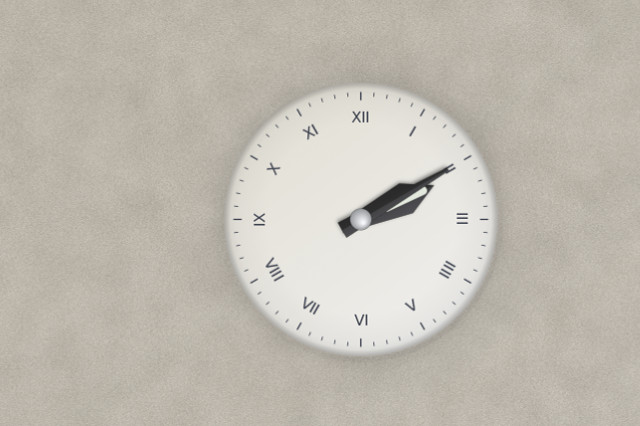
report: 2,10
